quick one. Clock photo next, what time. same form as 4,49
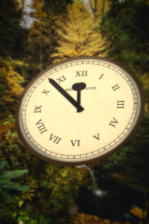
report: 11,53
